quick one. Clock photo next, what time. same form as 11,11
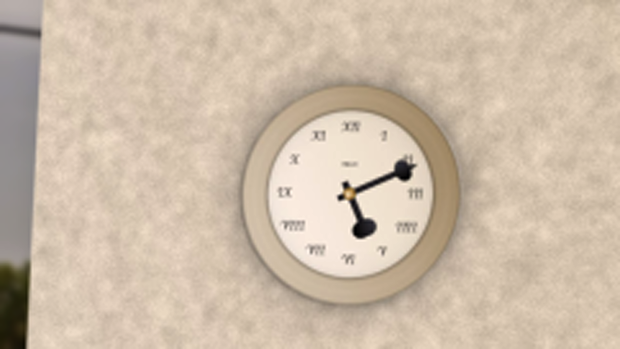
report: 5,11
